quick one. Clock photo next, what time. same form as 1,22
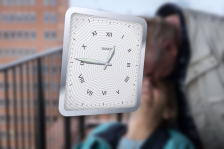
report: 12,46
